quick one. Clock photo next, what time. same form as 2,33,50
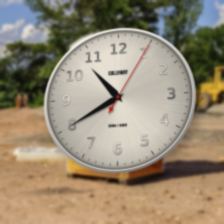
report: 10,40,05
